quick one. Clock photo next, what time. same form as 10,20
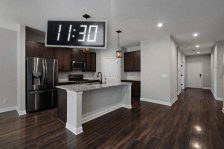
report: 11,30
